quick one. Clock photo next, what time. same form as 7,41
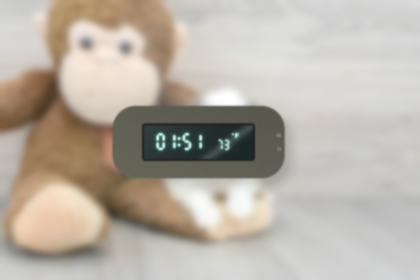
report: 1,51
